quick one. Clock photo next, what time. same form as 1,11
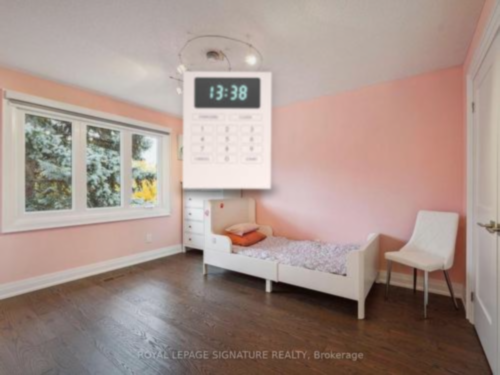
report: 13,38
